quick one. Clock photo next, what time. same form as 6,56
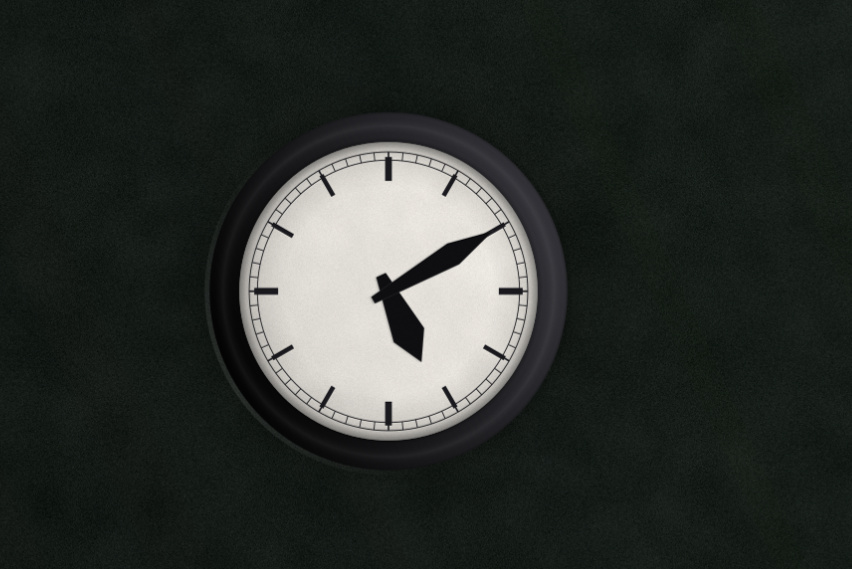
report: 5,10
